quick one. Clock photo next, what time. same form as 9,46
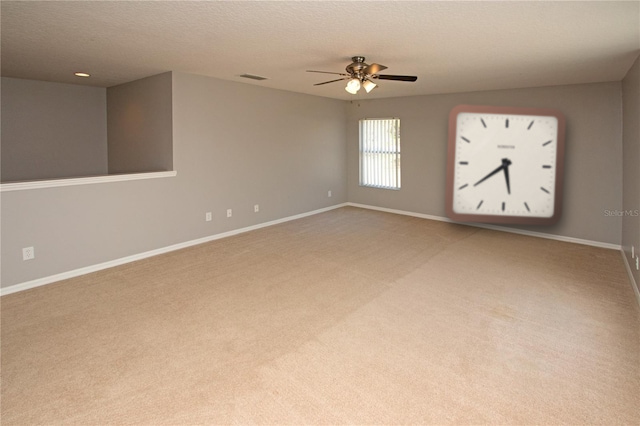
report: 5,39
